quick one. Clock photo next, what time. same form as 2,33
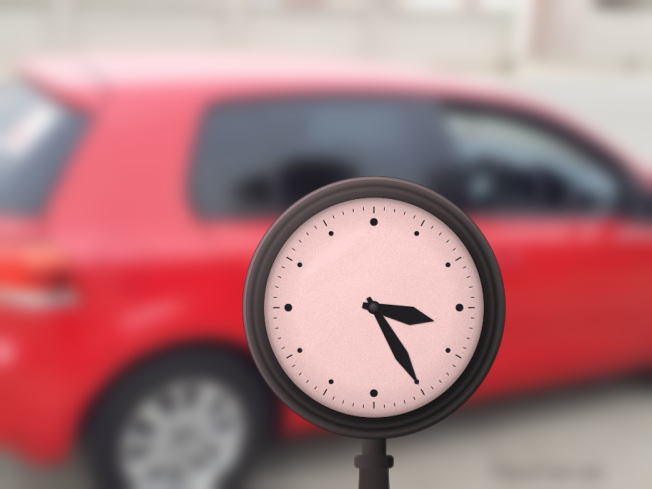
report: 3,25
